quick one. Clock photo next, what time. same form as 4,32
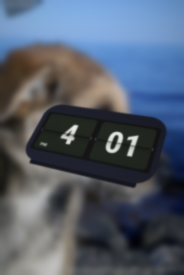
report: 4,01
